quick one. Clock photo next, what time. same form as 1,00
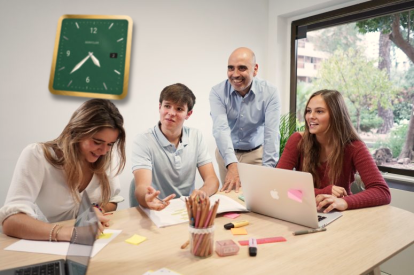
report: 4,37
